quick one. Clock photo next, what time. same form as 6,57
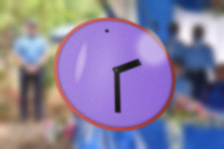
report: 2,32
